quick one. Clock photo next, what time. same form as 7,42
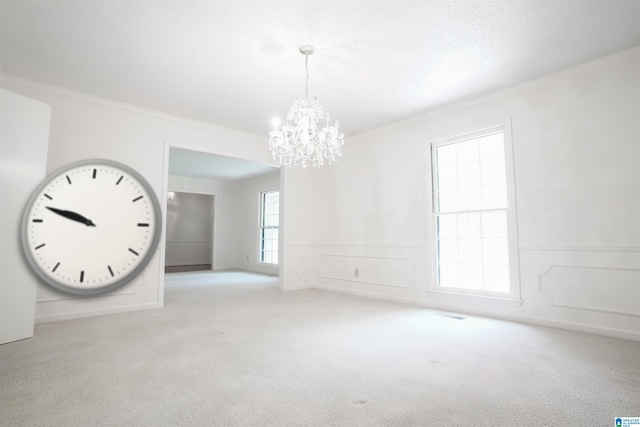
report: 9,48
